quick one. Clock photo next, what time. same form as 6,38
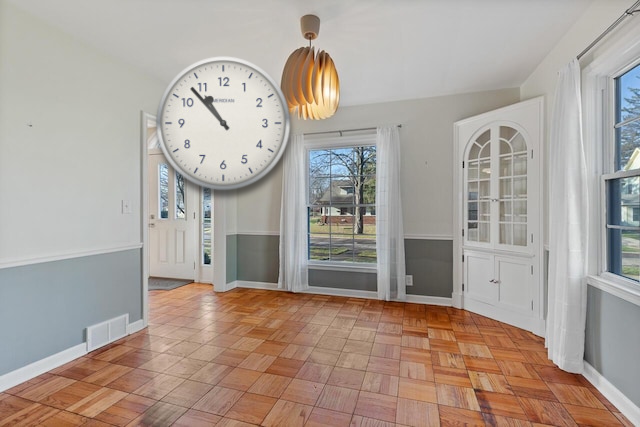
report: 10,53
